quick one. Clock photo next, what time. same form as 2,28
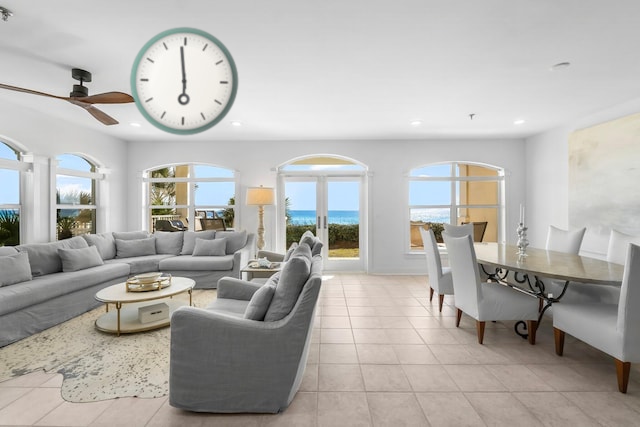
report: 5,59
